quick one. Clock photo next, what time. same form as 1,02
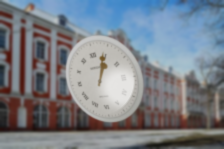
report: 1,04
